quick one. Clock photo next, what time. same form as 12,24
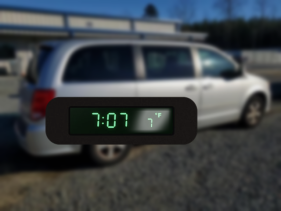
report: 7,07
